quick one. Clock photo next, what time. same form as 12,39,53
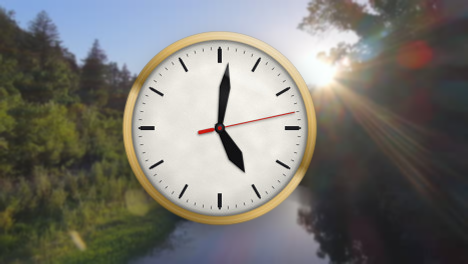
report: 5,01,13
